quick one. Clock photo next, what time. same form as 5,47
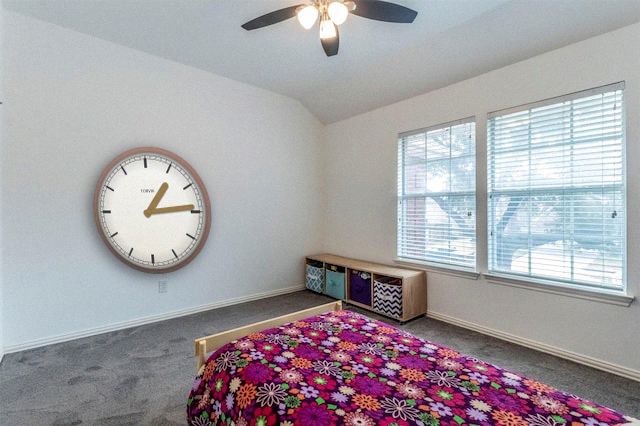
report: 1,14
